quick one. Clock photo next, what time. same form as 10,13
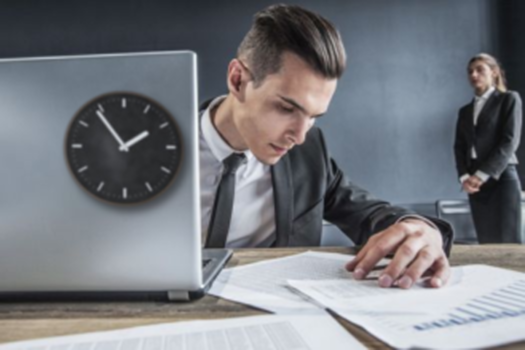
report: 1,54
